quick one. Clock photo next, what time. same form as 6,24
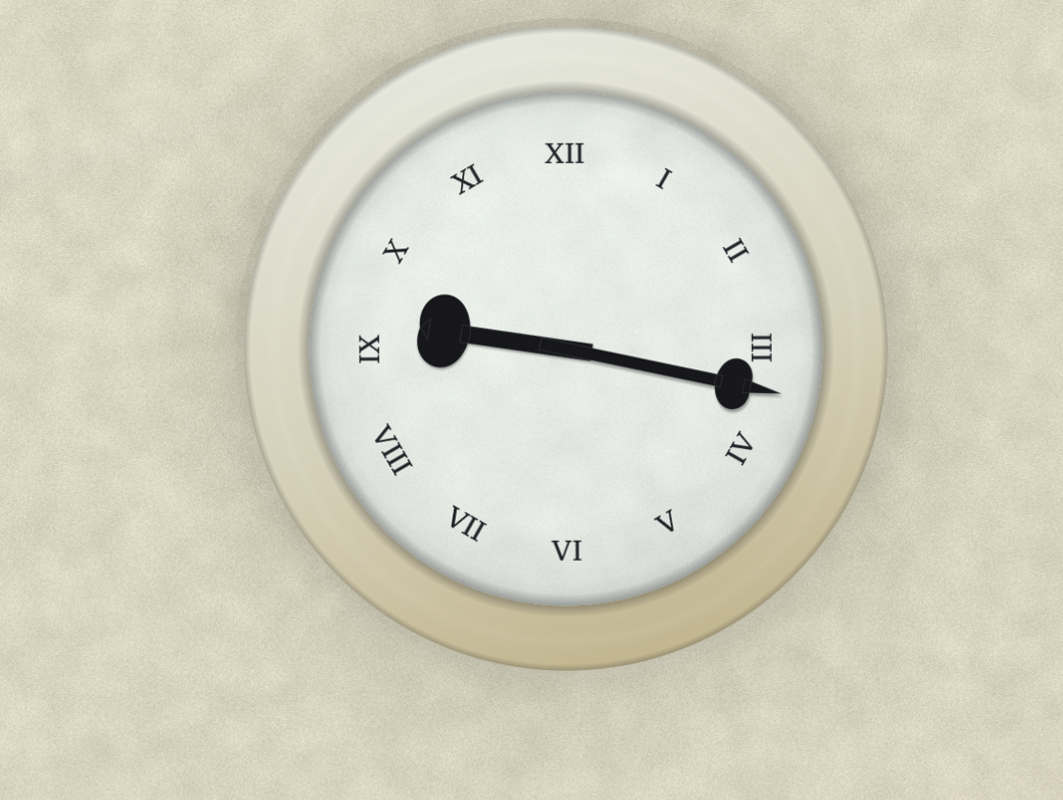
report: 9,17
